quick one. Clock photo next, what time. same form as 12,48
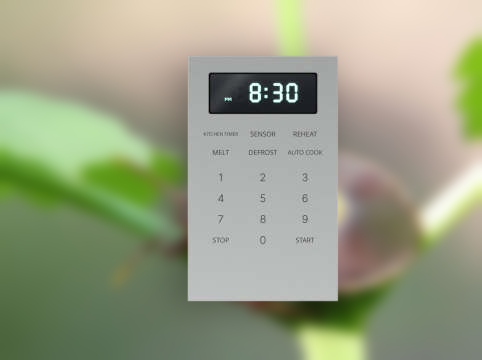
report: 8,30
